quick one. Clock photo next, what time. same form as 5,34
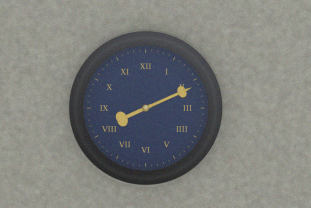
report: 8,11
